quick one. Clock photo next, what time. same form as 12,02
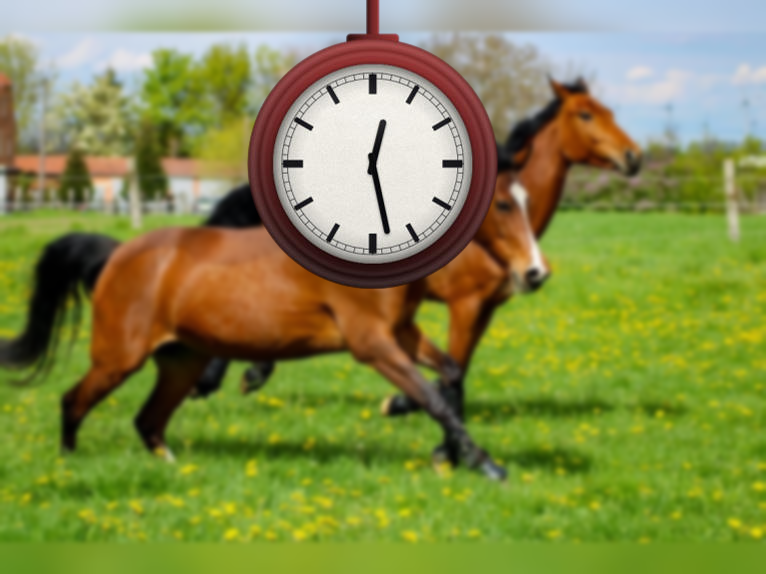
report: 12,28
